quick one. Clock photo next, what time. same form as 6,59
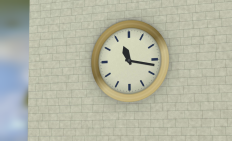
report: 11,17
